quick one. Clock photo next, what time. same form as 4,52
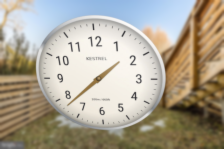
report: 1,38
